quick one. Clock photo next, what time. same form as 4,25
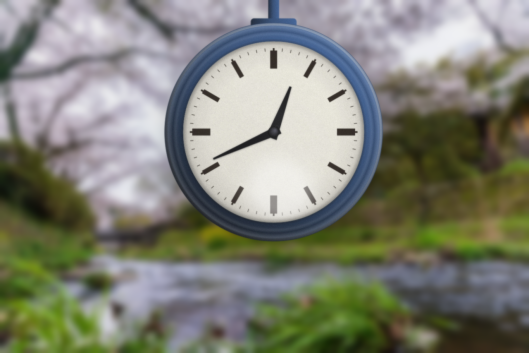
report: 12,41
